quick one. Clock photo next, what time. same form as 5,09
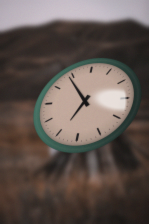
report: 6,54
